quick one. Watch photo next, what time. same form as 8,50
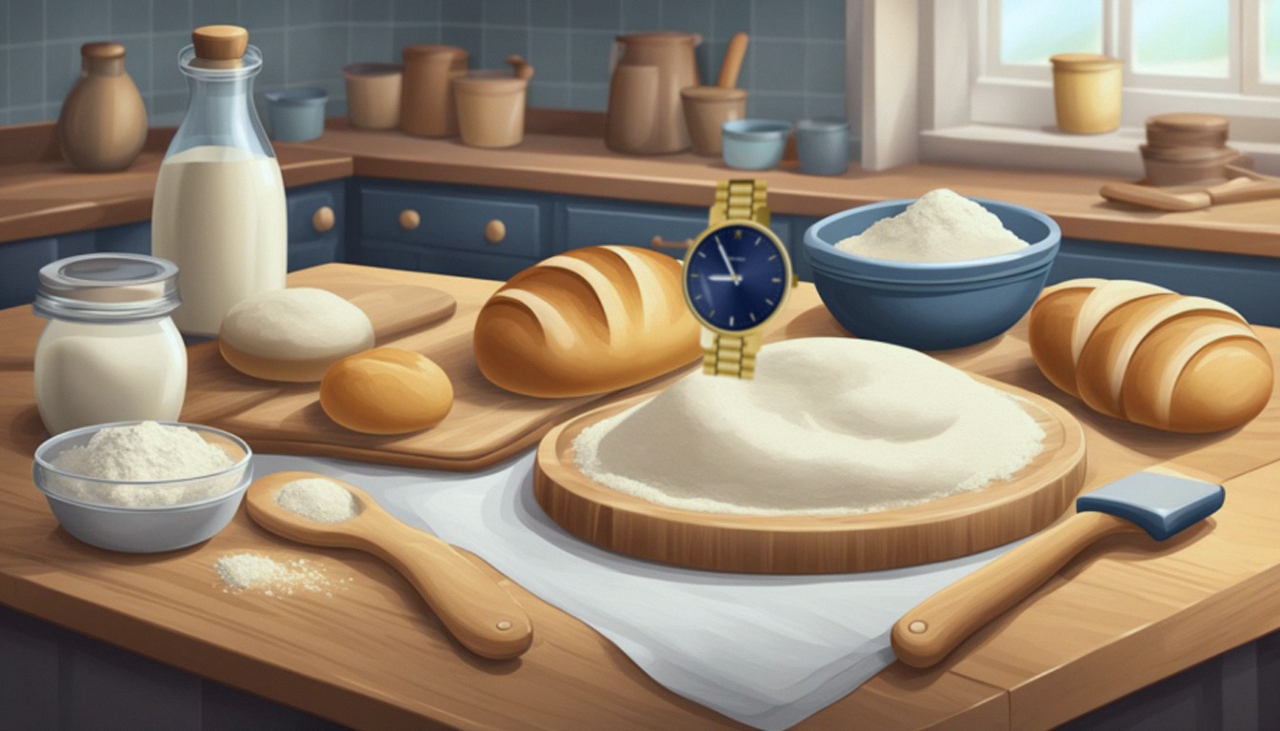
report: 8,55
